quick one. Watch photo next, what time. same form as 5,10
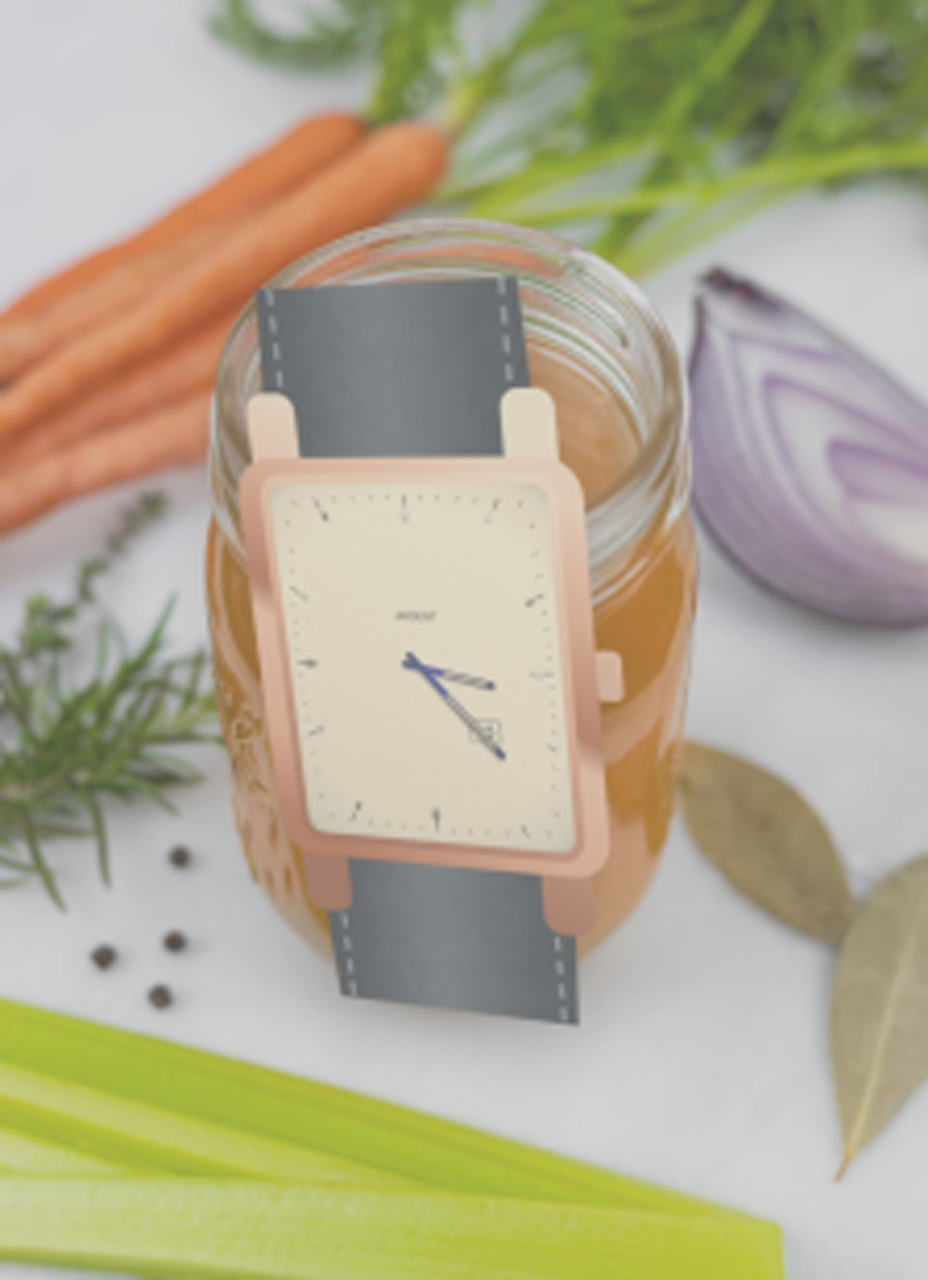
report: 3,23
